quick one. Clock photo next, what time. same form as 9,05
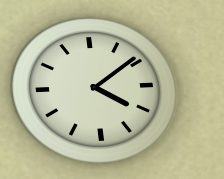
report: 4,09
